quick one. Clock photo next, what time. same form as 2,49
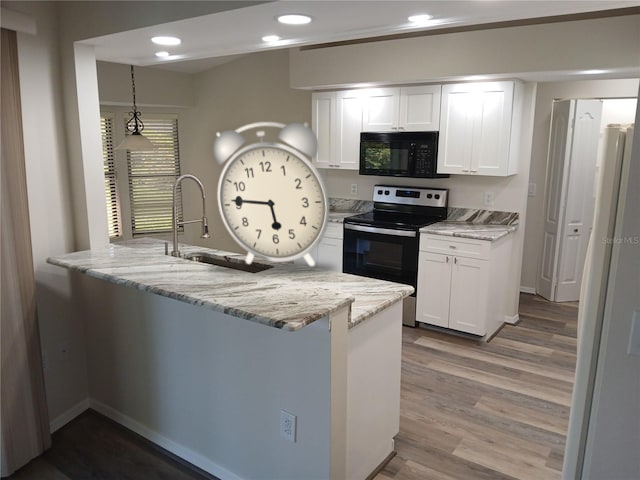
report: 5,46
